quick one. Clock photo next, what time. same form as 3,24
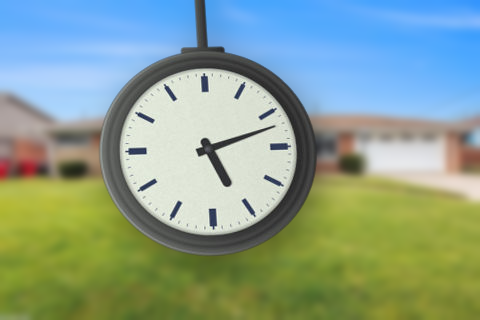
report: 5,12
